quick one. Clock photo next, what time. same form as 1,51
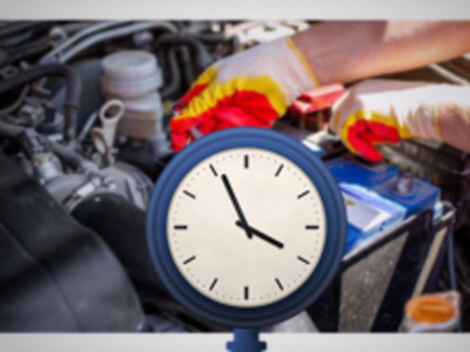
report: 3,56
